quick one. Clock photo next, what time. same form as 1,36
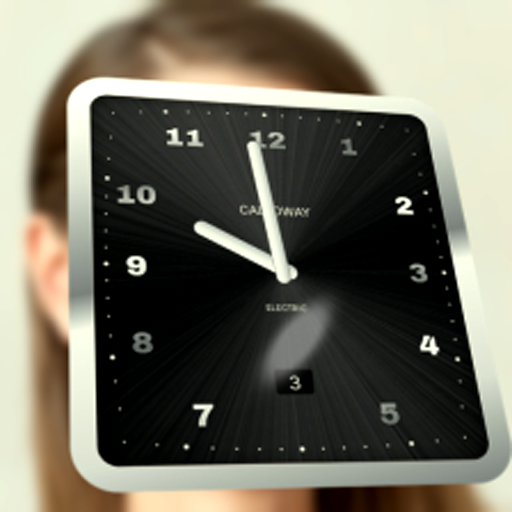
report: 9,59
